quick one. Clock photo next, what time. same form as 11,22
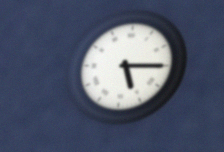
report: 5,15
